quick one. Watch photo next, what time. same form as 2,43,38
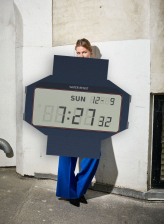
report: 7,27,32
